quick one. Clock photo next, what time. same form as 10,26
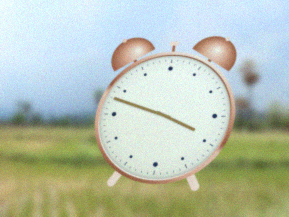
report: 3,48
